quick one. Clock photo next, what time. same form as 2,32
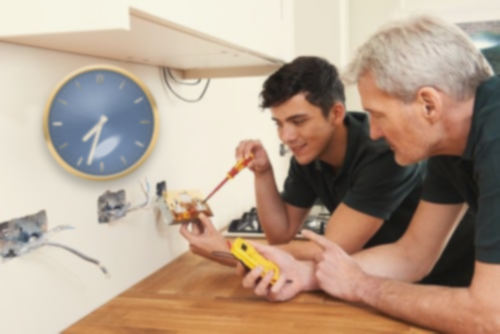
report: 7,33
